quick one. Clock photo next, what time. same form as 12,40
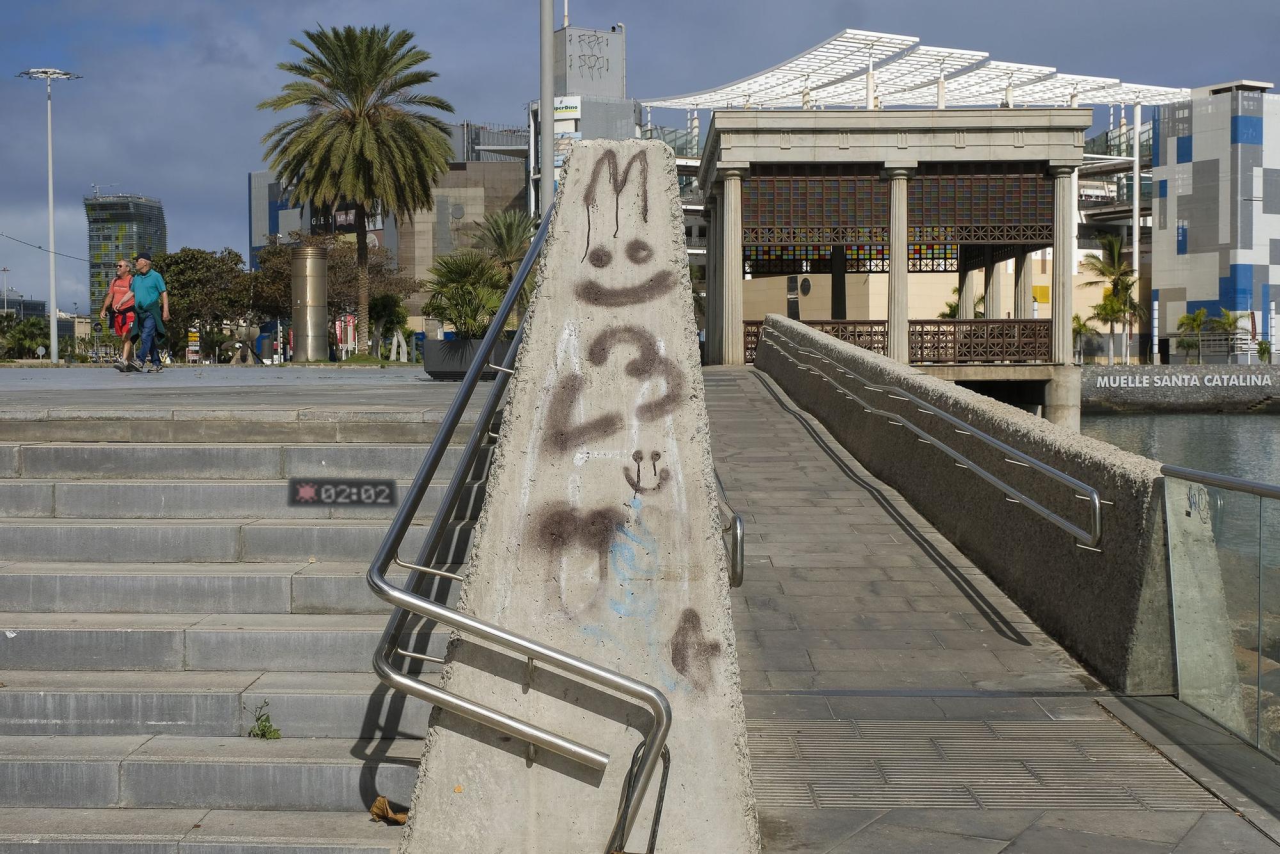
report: 2,02
